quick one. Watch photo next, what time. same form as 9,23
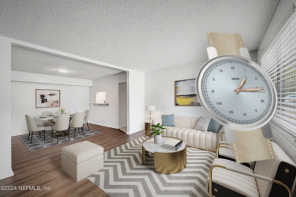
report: 1,15
